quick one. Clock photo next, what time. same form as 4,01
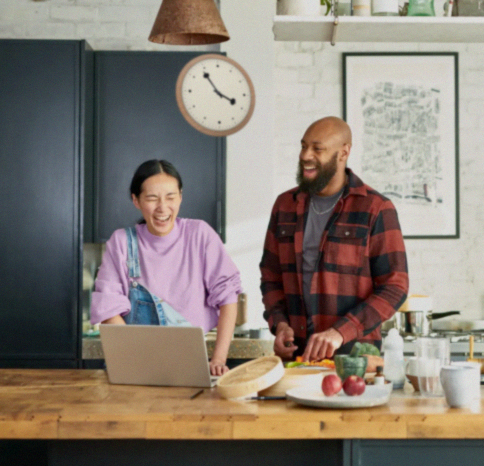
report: 3,54
